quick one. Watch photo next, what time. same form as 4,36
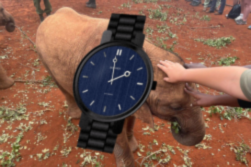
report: 1,59
